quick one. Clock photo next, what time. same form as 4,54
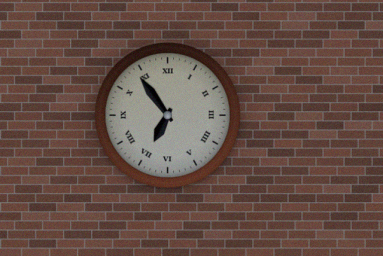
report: 6,54
